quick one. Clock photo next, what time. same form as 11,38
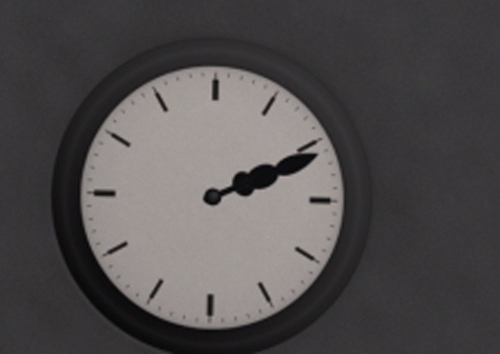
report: 2,11
